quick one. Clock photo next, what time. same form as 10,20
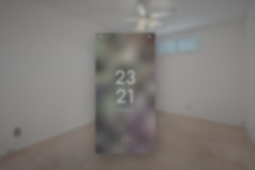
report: 23,21
